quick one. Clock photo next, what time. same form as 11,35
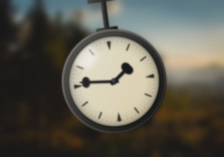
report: 1,46
